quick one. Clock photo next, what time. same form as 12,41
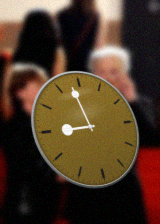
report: 8,58
